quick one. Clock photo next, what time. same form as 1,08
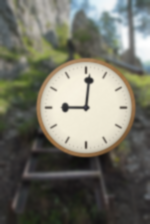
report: 9,01
